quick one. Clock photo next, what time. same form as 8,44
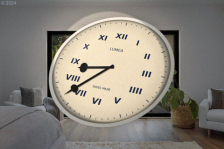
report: 8,37
